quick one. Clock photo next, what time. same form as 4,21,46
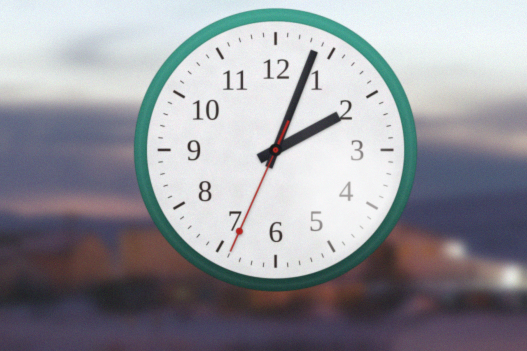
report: 2,03,34
